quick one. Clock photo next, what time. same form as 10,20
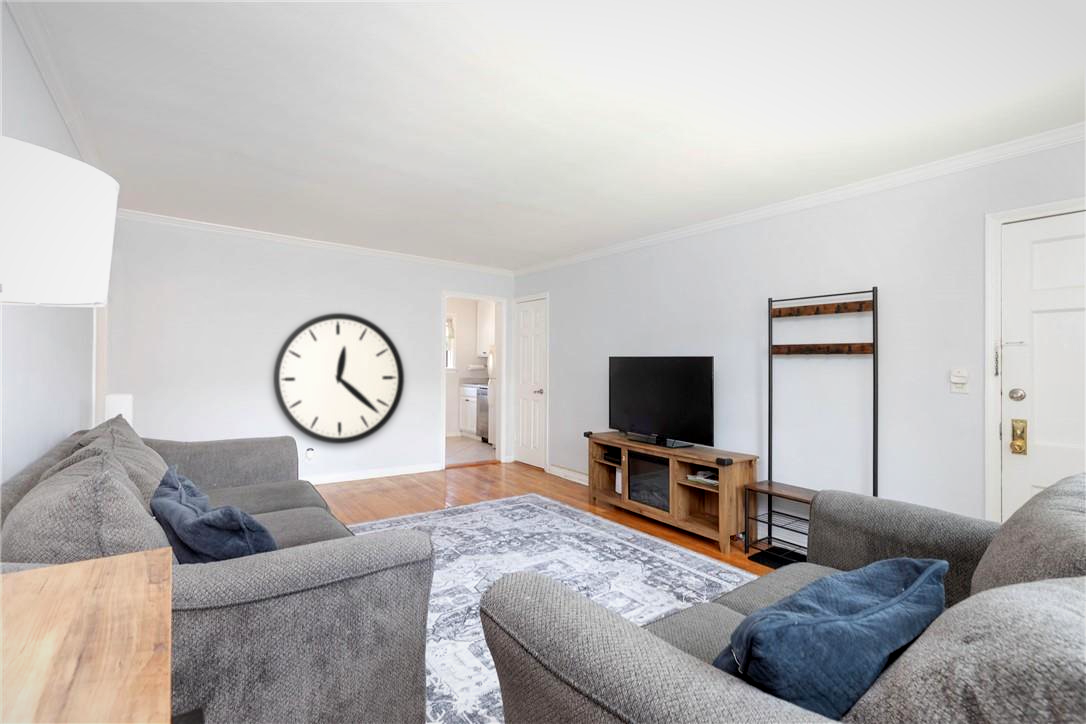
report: 12,22
